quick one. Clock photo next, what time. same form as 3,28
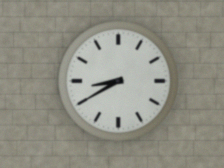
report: 8,40
